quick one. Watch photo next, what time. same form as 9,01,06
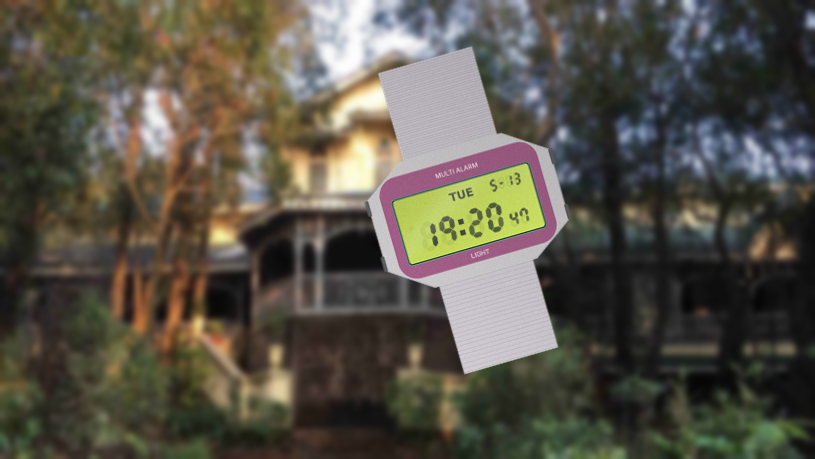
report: 19,20,47
